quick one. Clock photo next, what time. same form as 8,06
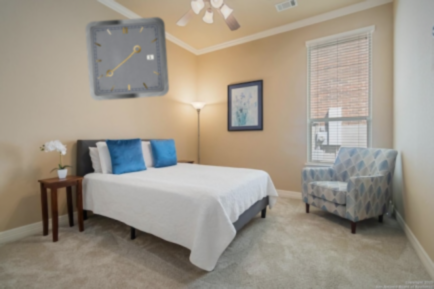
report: 1,39
